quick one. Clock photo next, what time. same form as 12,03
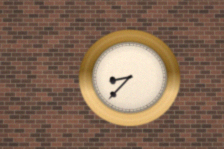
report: 8,37
